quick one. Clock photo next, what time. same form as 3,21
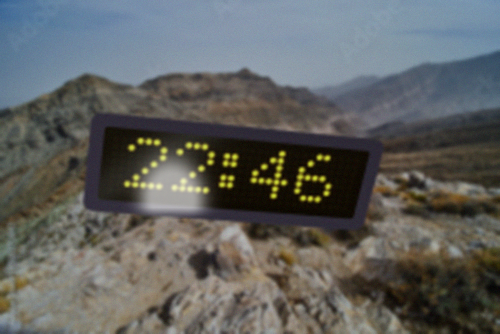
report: 22,46
